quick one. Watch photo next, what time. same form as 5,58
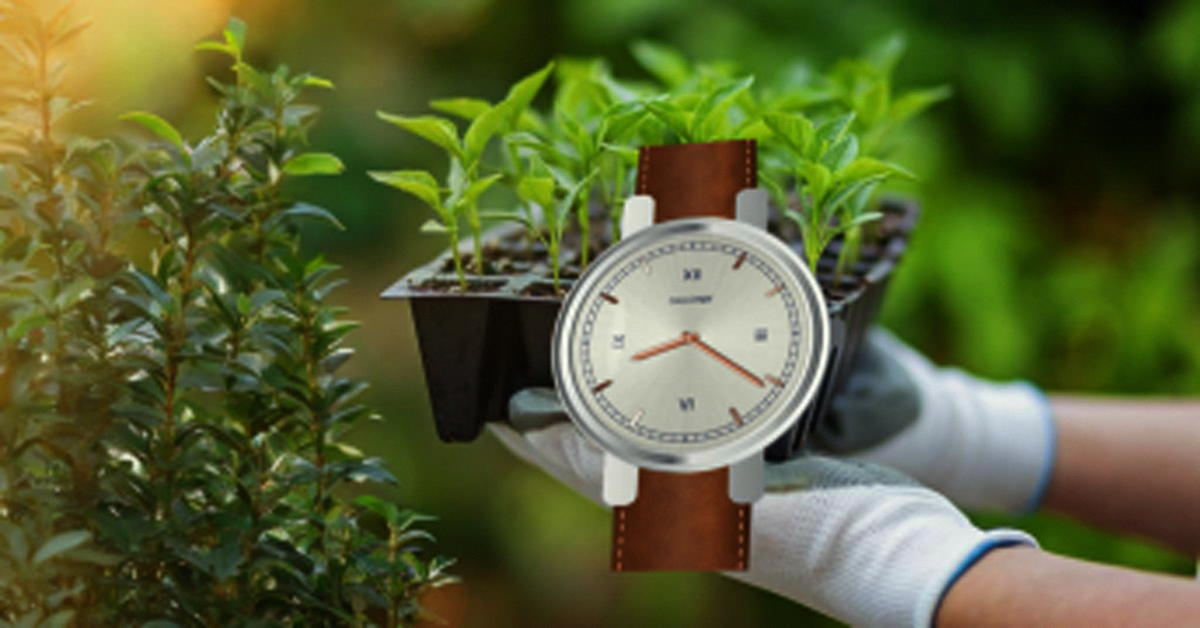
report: 8,21
